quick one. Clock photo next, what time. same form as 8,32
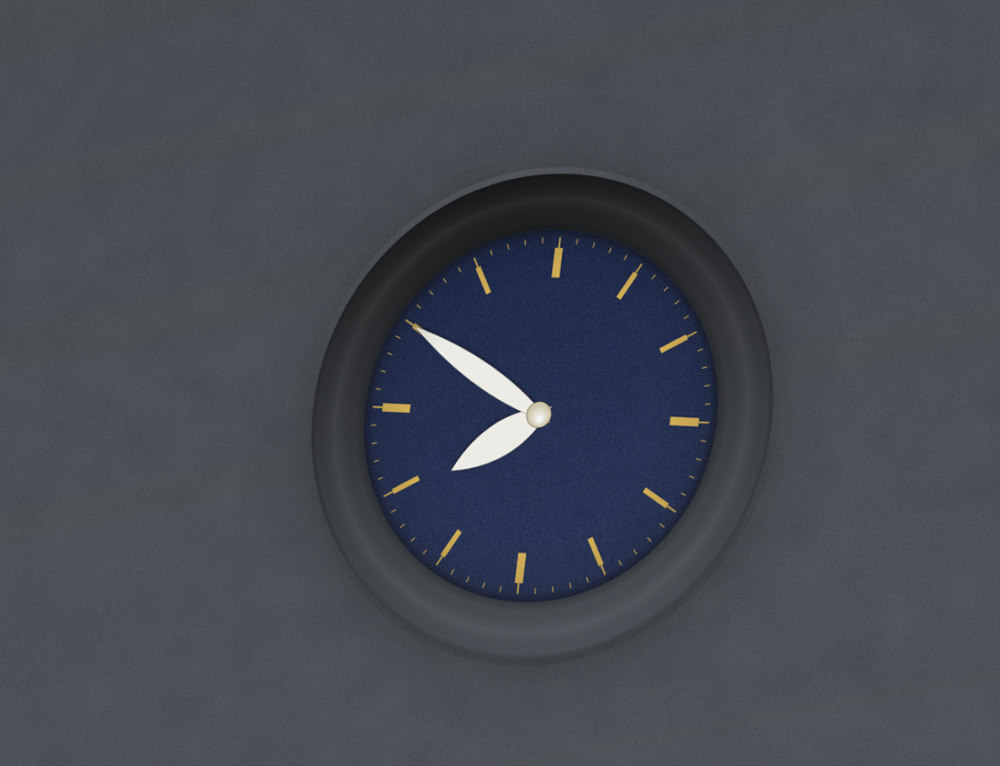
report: 7,50
